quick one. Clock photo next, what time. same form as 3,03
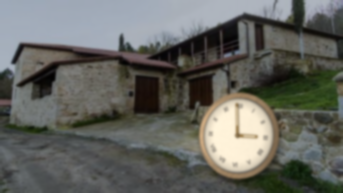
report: 2,59
